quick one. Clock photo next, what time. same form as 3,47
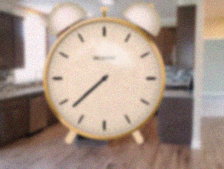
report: 7,38
